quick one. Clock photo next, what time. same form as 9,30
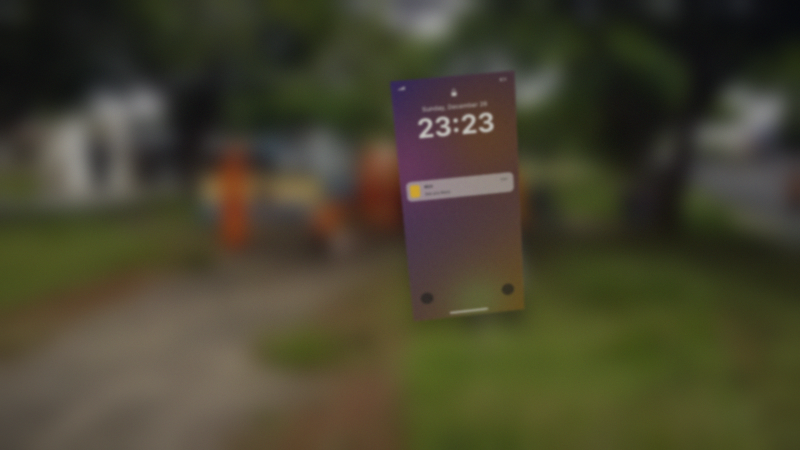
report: 23,23
